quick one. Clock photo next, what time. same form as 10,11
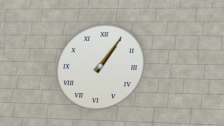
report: 1,05
